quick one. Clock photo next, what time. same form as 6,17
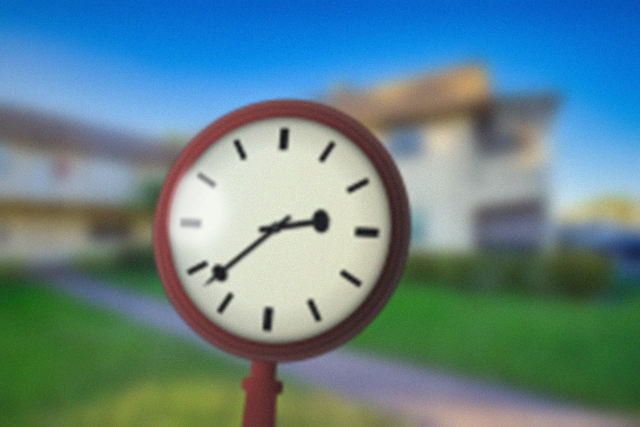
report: 2,38
